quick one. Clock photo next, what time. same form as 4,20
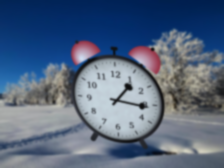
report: 1,16
